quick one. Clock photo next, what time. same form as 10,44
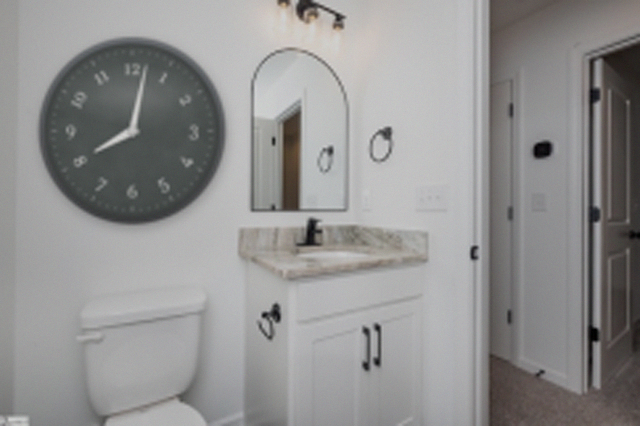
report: 8,02
